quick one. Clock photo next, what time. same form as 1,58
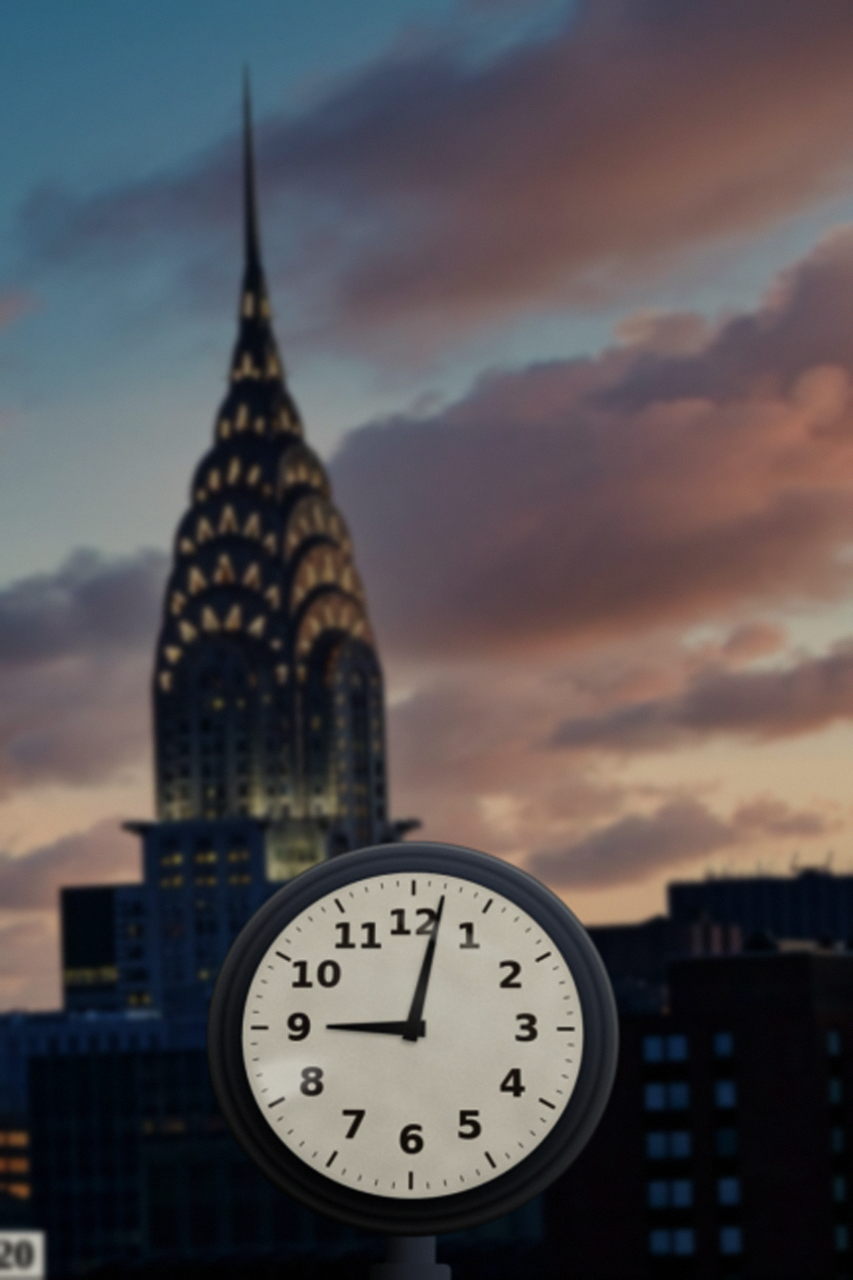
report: 9,02
